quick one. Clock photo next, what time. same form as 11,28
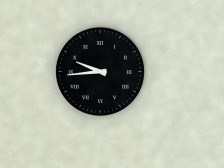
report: 9,44
